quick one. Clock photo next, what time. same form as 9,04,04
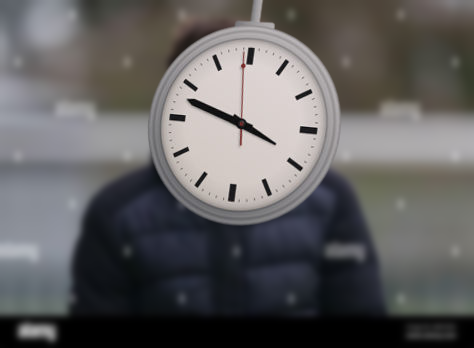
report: 3,47,59
